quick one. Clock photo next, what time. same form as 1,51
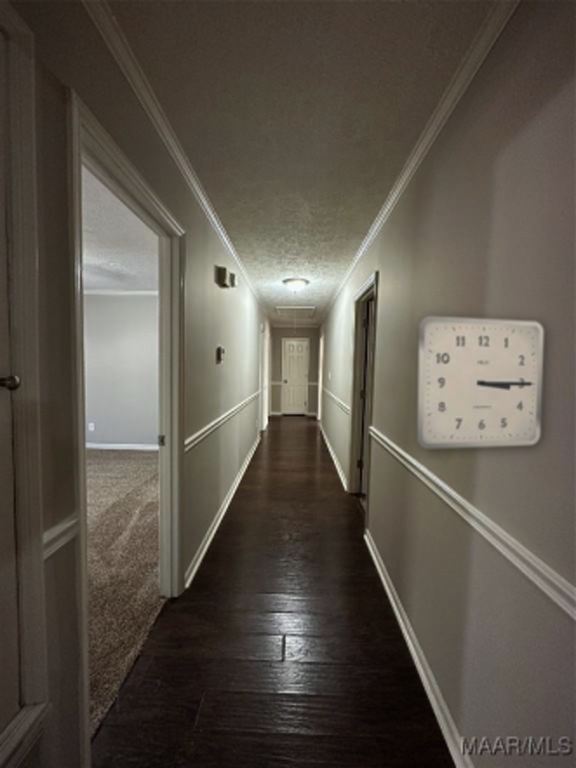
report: 3,15
